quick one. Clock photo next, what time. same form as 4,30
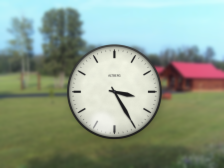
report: 3,25
